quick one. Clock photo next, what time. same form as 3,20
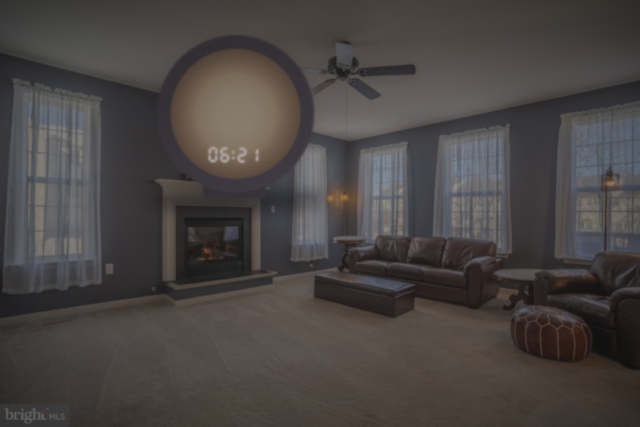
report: 6,21
